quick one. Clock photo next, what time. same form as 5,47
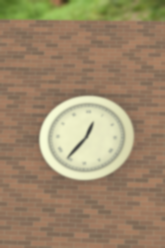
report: 12,36
